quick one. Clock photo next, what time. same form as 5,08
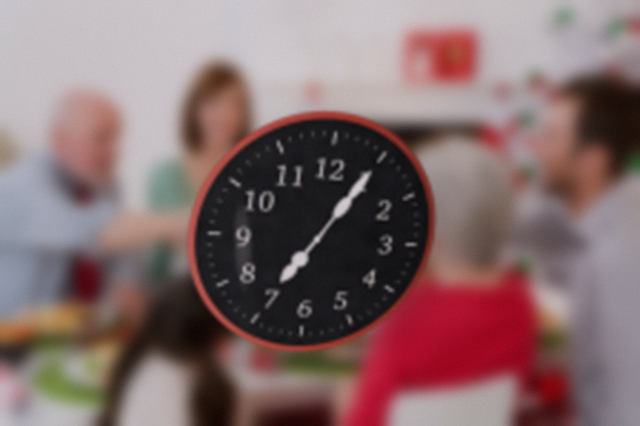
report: 7,05
